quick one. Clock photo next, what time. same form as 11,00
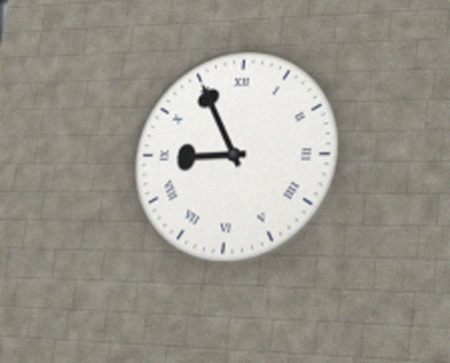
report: 8,55
